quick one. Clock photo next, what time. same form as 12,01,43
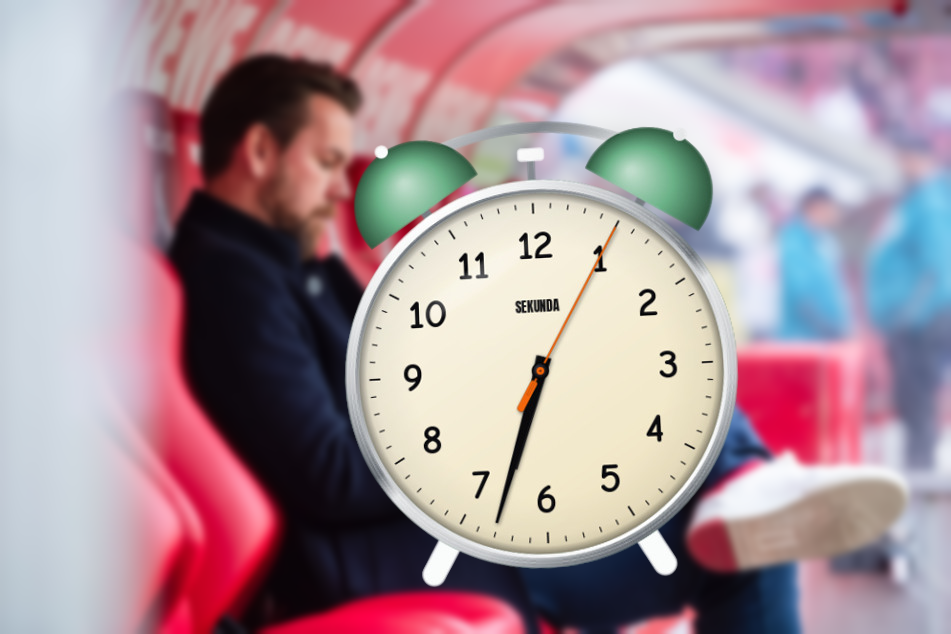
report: 6,33,05
